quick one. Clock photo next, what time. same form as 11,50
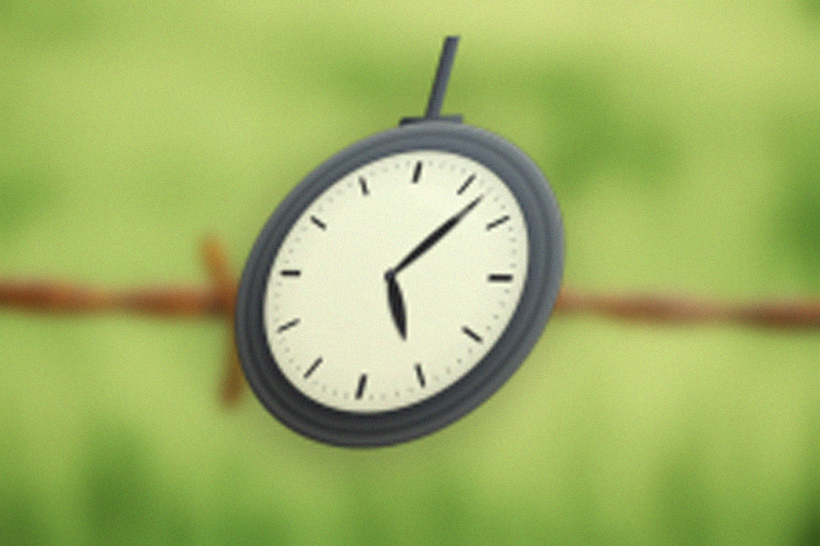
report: 5,07
